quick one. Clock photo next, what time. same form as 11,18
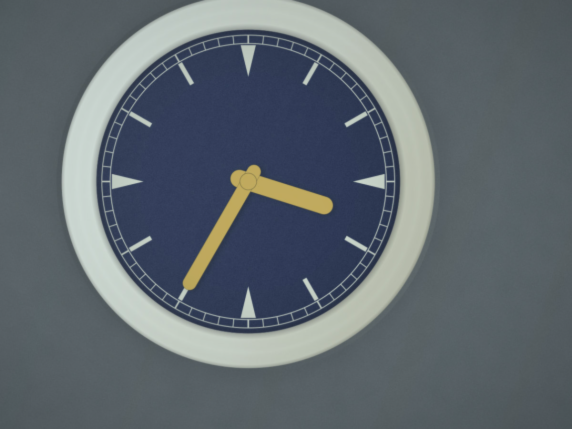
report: 3,35
